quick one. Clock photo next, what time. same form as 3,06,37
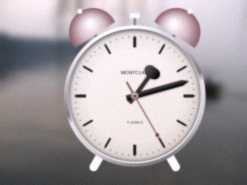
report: 1,12,25
